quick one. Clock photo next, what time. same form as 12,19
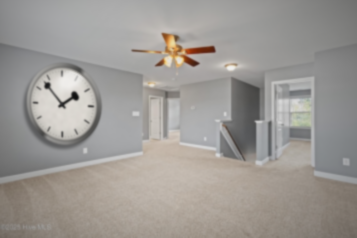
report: 1,53
